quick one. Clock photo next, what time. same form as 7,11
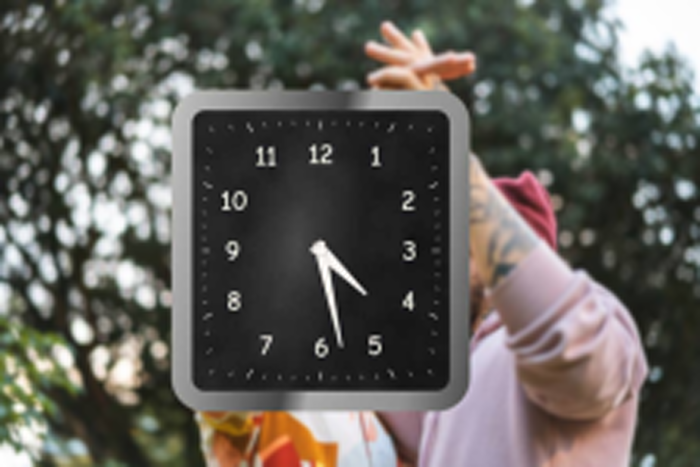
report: 4,28
